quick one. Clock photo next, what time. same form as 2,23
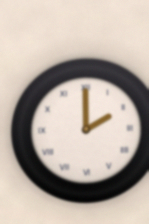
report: 2,00
